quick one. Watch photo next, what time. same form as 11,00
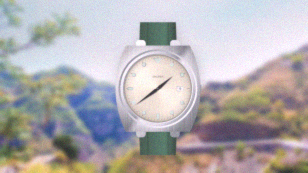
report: 1,39
